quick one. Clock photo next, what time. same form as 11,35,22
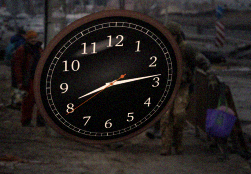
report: 8,13,39
